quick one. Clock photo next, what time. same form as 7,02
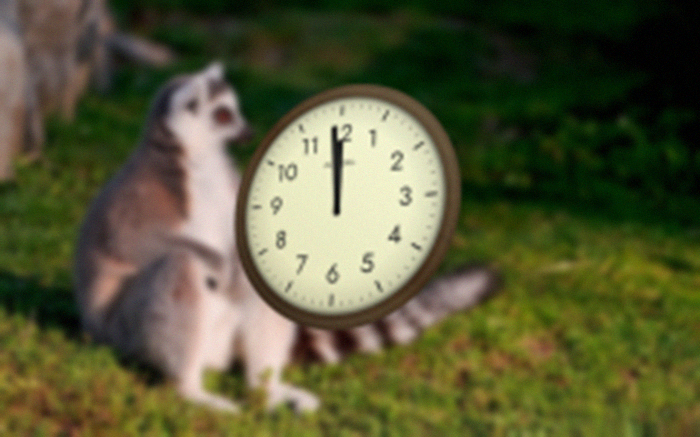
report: 11,59
